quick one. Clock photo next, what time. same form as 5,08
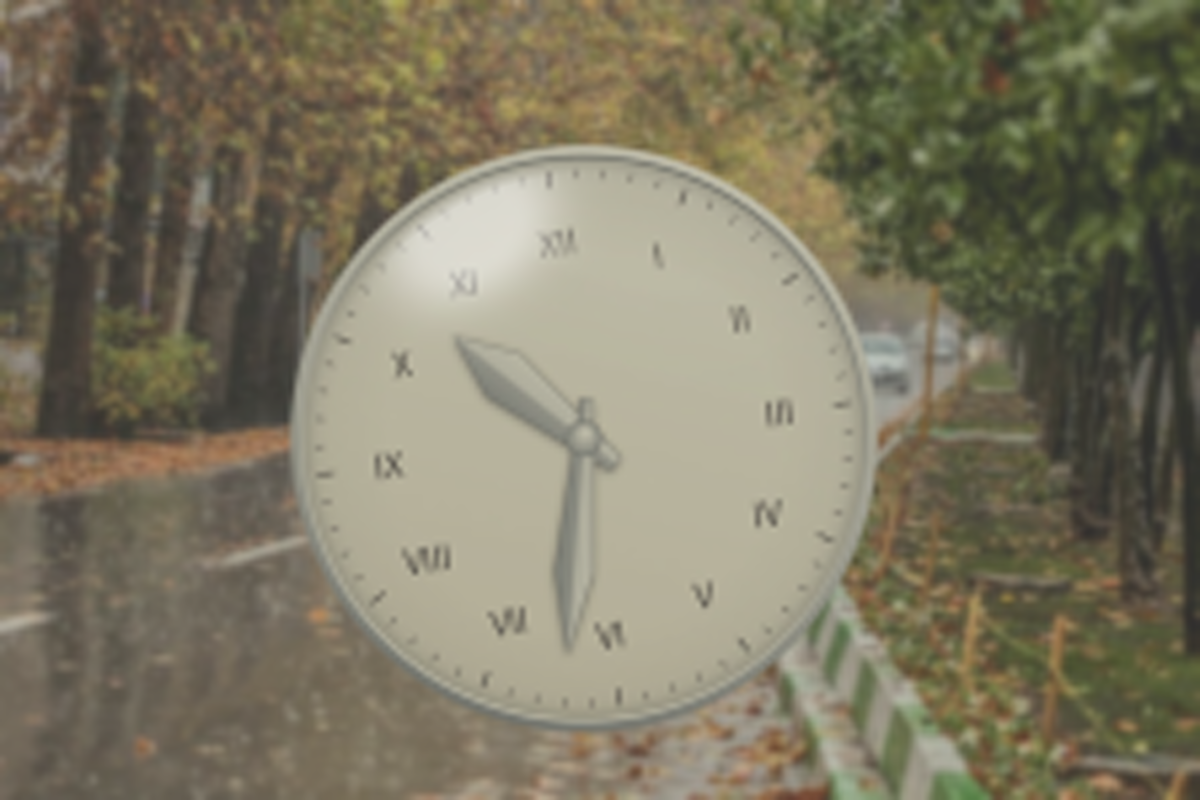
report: 10,32
